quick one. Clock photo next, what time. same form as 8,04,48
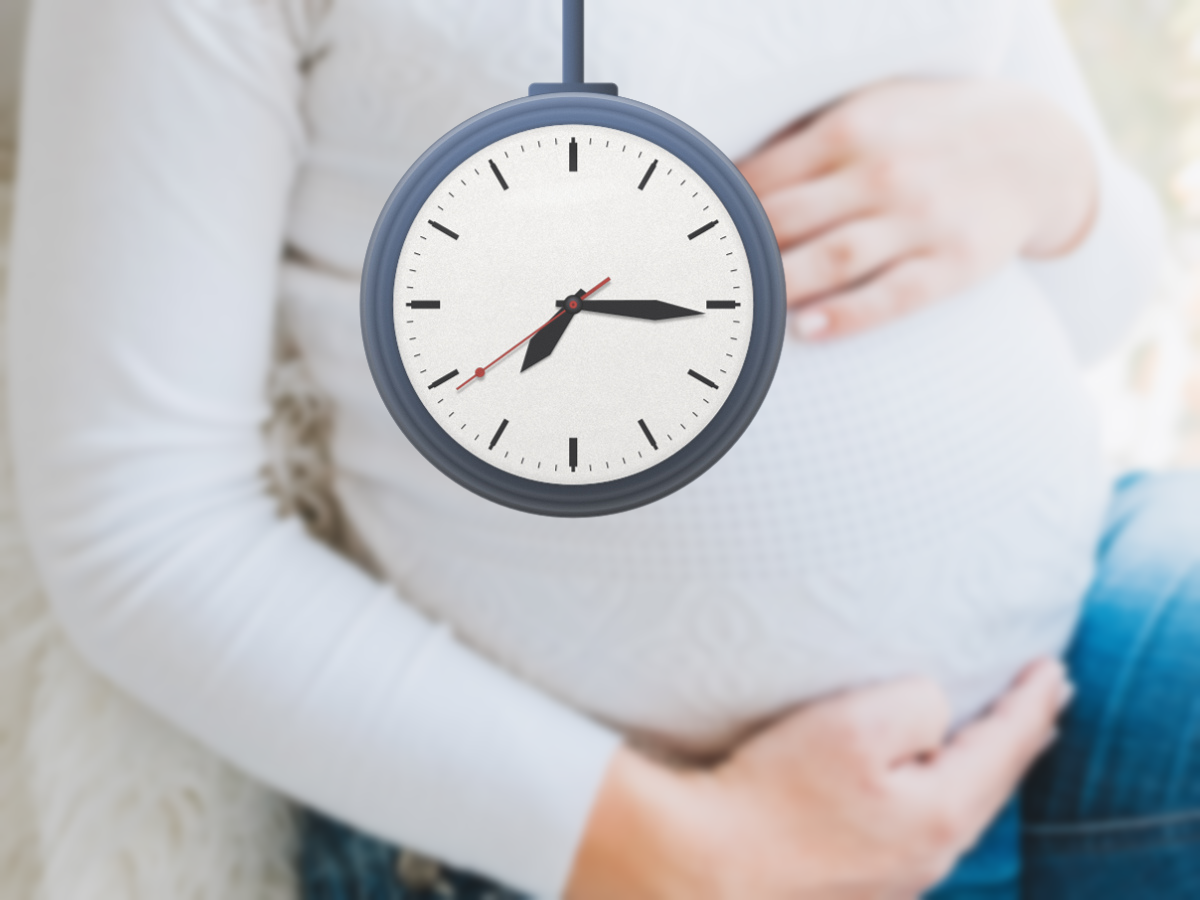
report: 7,15,39
